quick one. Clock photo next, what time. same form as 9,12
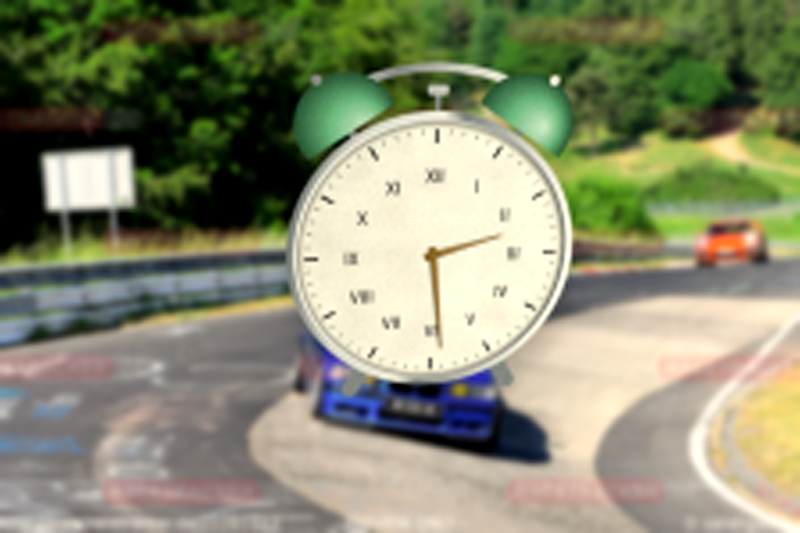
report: 2,29
